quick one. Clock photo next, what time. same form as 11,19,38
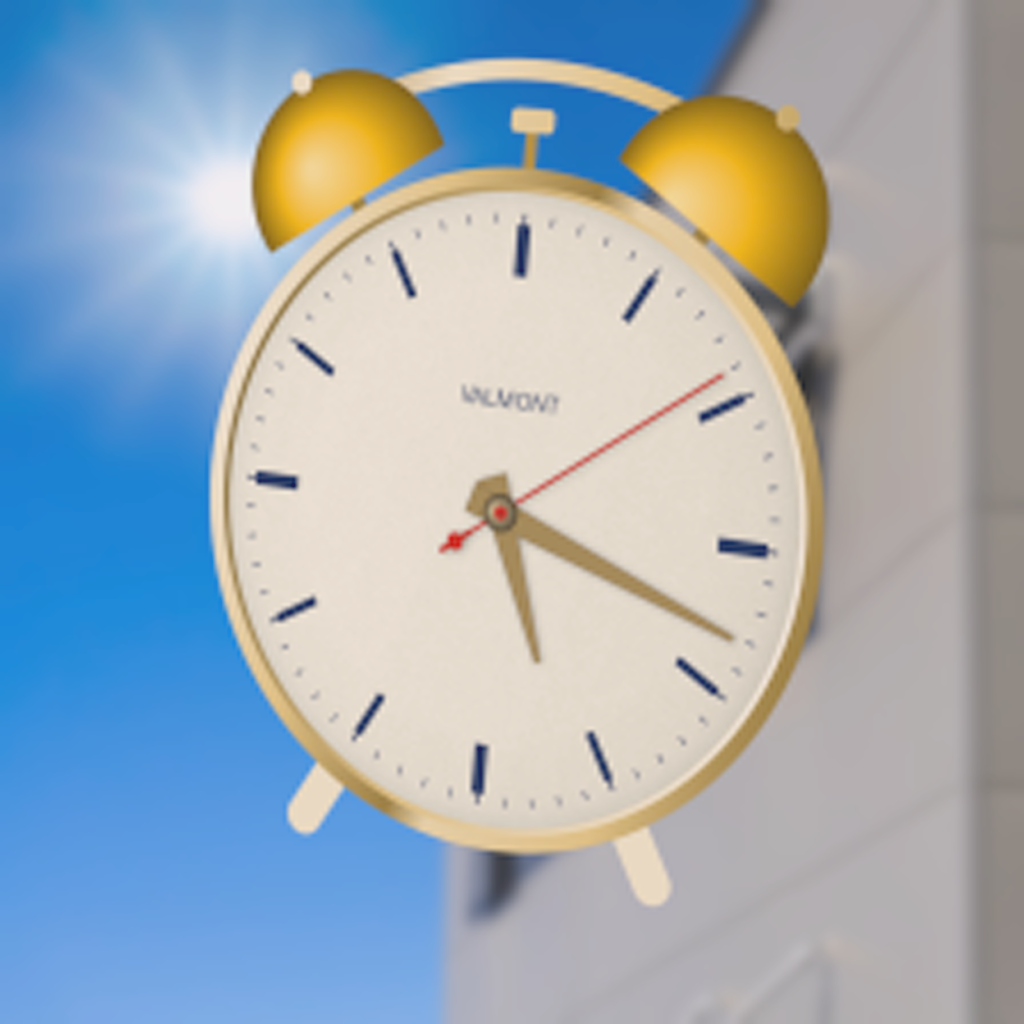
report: 5,18,09
